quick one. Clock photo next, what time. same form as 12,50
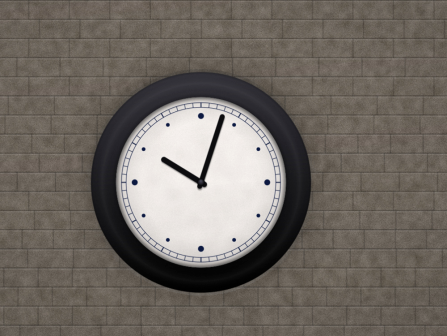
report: 10,03
